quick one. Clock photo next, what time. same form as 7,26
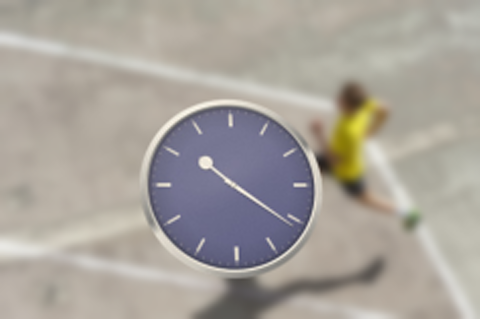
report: 10,21
